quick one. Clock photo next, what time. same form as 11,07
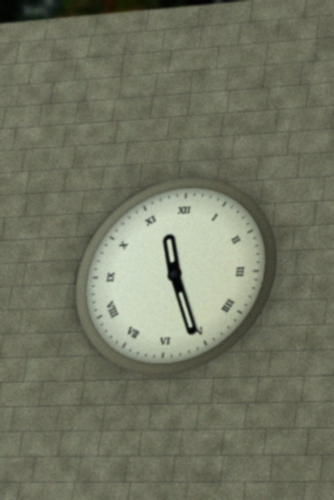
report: 11,26
